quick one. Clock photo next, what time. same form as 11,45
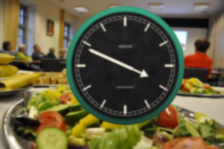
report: 3,49
